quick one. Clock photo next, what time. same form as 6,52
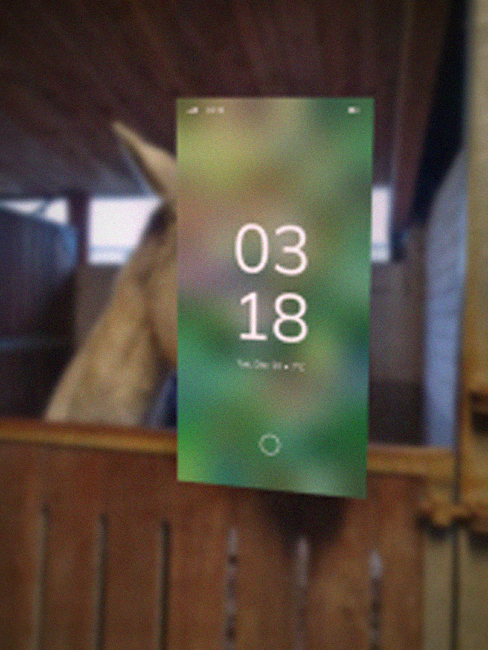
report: 3,18
